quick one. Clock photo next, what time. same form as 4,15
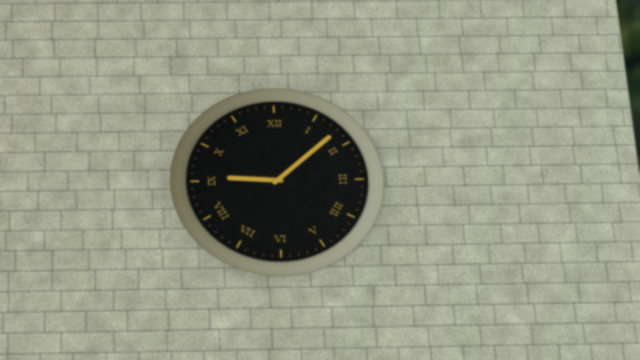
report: 9,08
